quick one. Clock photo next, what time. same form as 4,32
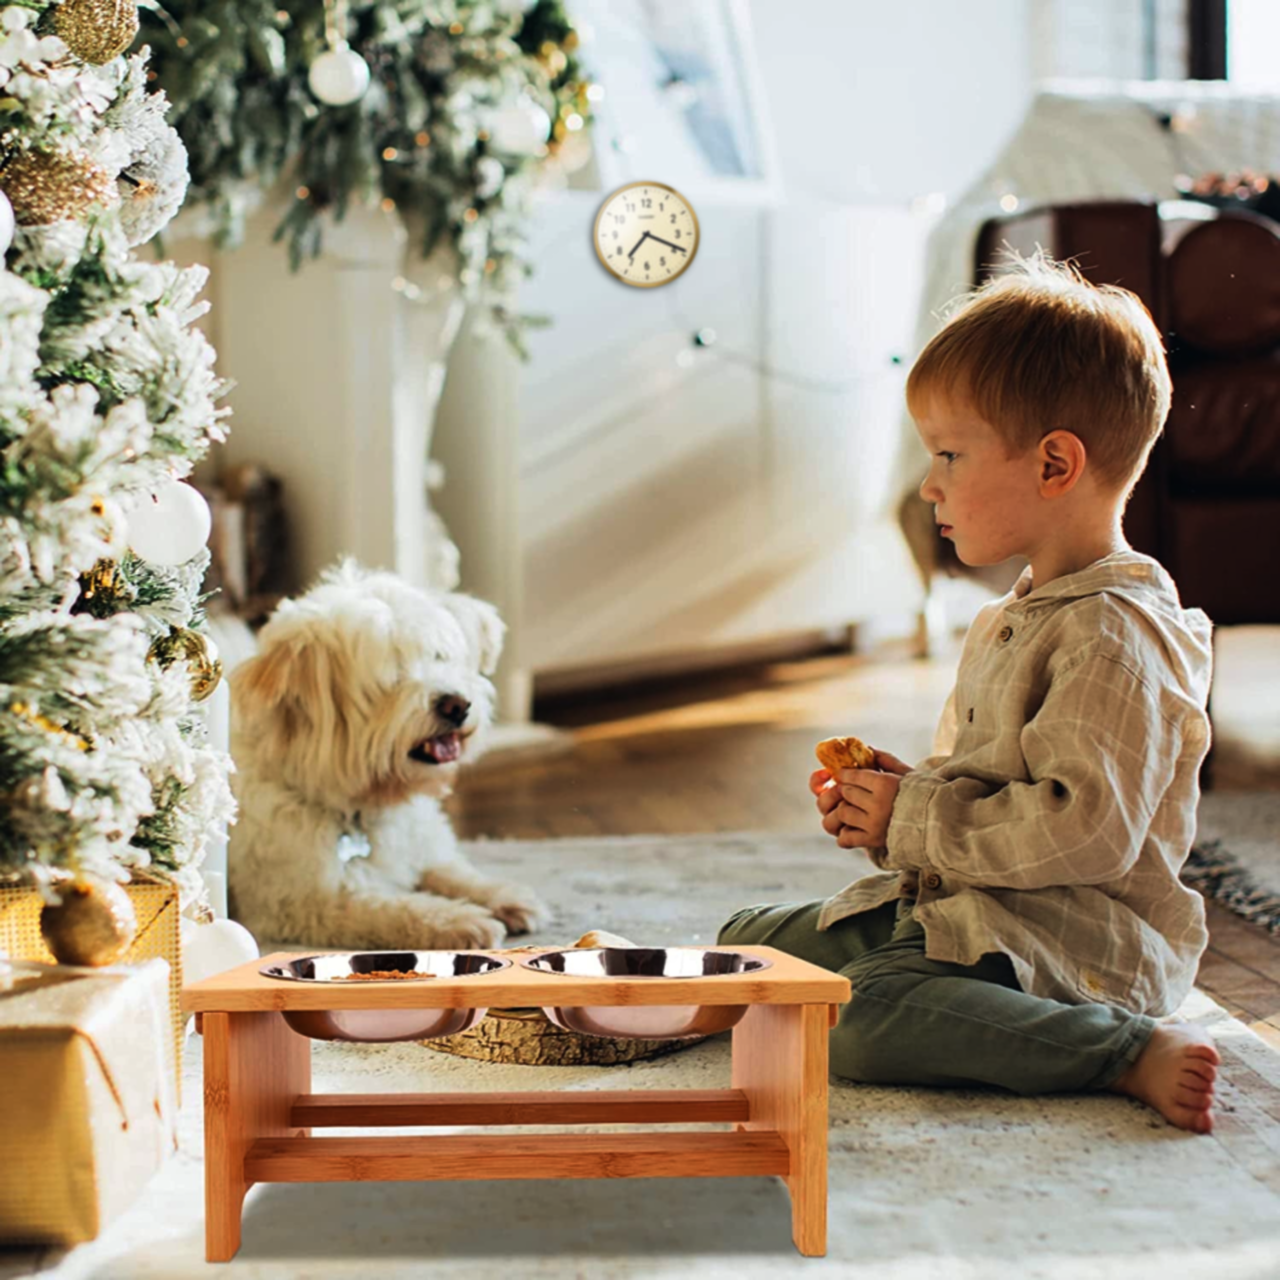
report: 7,19
